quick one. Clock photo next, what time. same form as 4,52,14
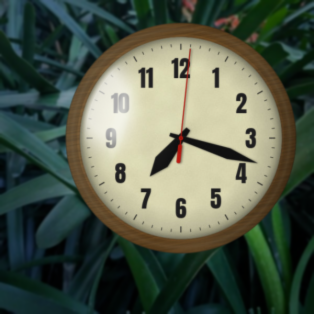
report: 7,18,01
